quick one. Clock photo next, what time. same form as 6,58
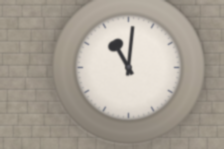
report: 11,01
